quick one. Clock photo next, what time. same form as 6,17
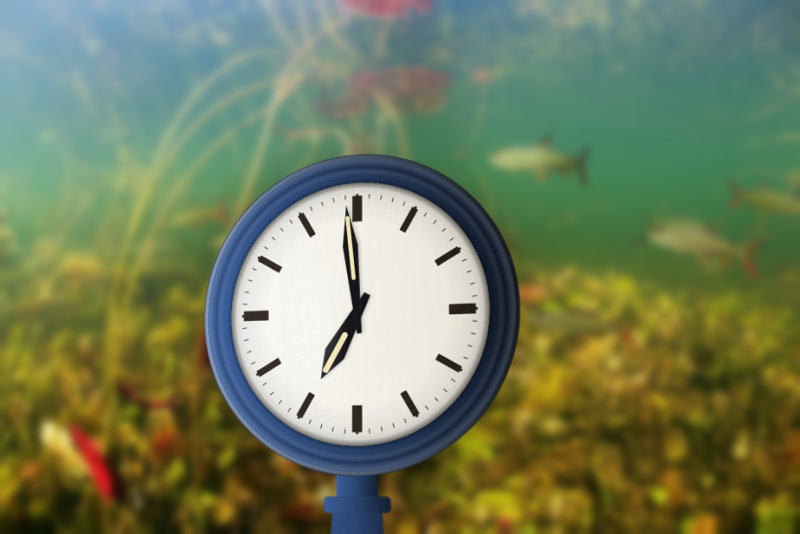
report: 6,59
